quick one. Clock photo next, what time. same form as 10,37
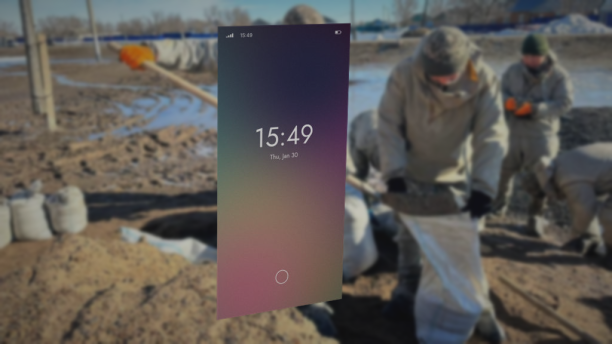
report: 15,49
